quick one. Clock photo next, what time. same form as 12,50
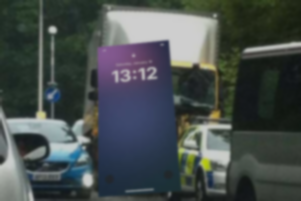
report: 13,12
